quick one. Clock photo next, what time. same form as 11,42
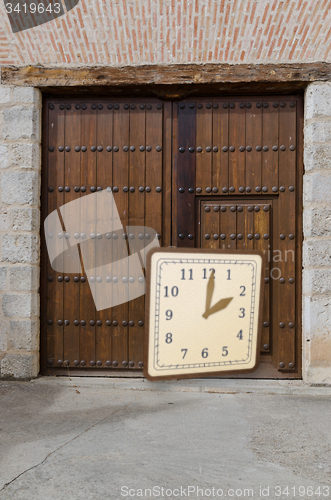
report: 2,01
